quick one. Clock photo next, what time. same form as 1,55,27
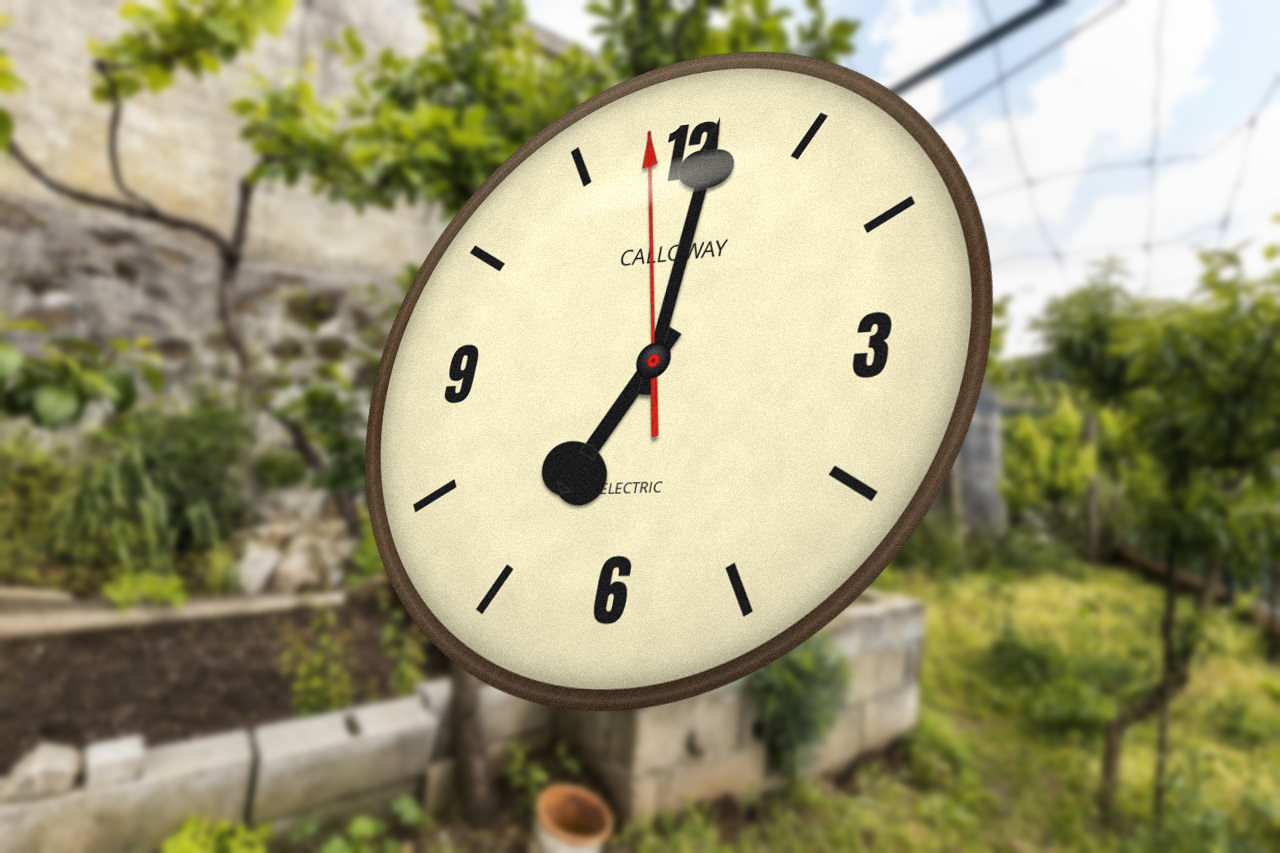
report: 7,00,58
